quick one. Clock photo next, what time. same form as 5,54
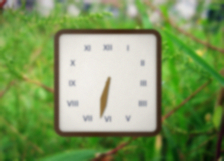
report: 6,32
